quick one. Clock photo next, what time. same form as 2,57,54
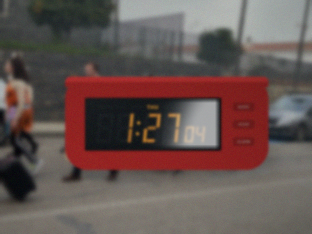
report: 1,27,04
